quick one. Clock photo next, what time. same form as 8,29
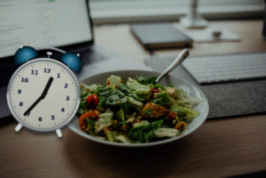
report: 12,36
